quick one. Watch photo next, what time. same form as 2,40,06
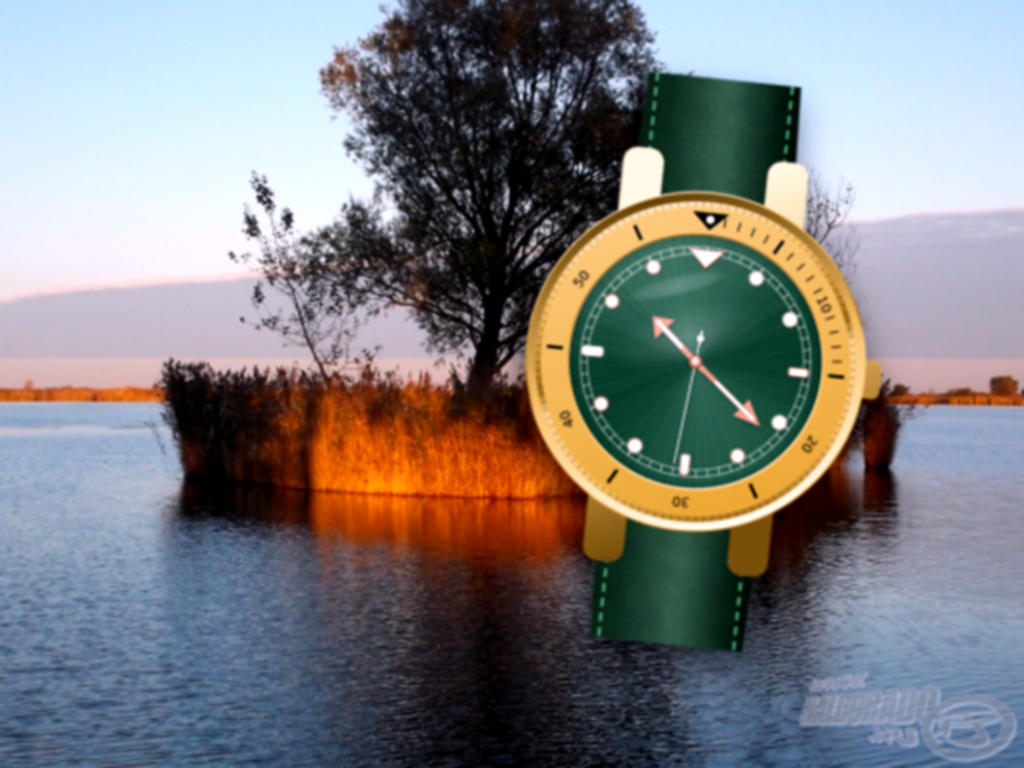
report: 10,21,31
